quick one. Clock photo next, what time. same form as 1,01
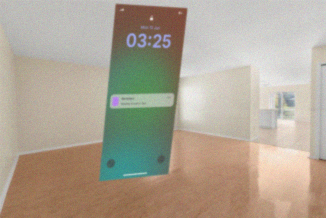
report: 3,25
